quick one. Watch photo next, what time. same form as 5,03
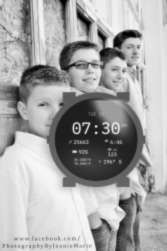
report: 7,30
